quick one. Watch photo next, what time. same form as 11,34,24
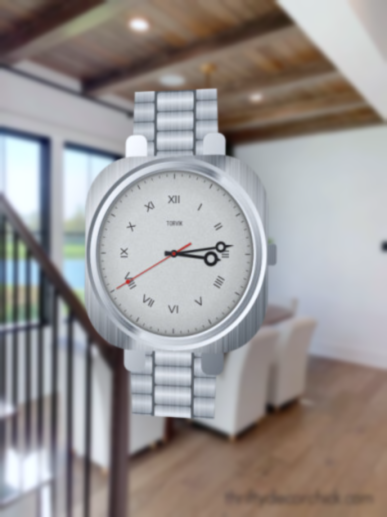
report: 3,13,40
